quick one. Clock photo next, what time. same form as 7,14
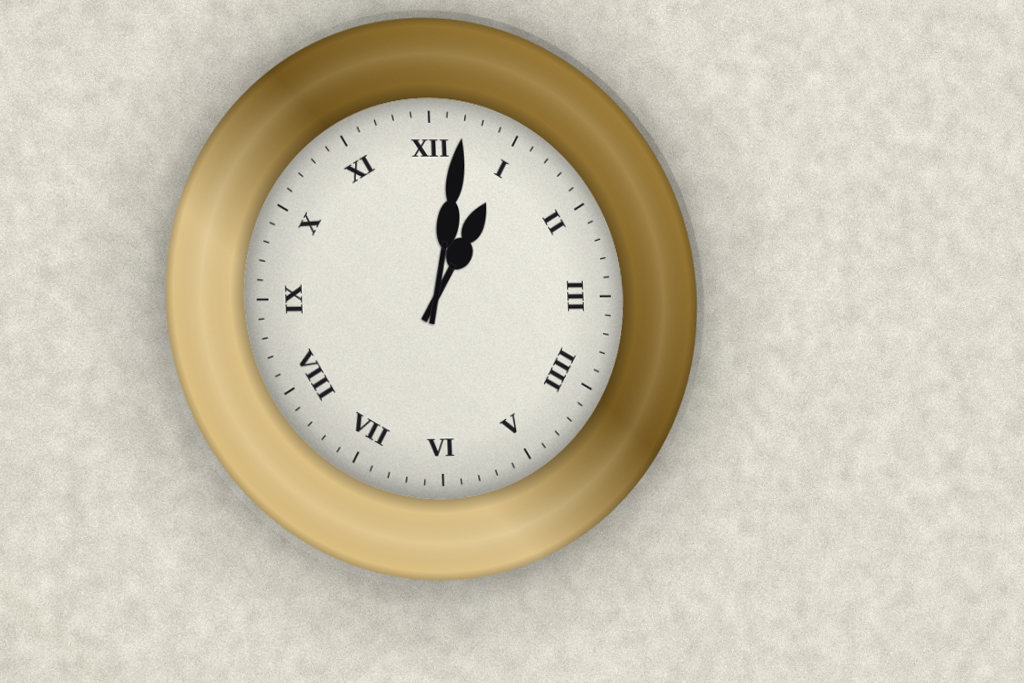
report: 1,02
